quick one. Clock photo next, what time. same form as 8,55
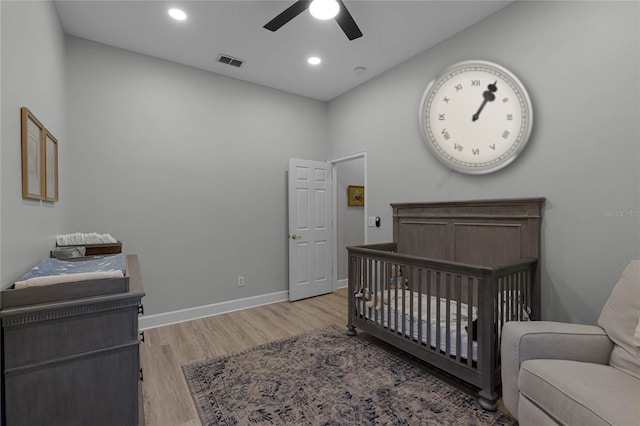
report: 1,05
